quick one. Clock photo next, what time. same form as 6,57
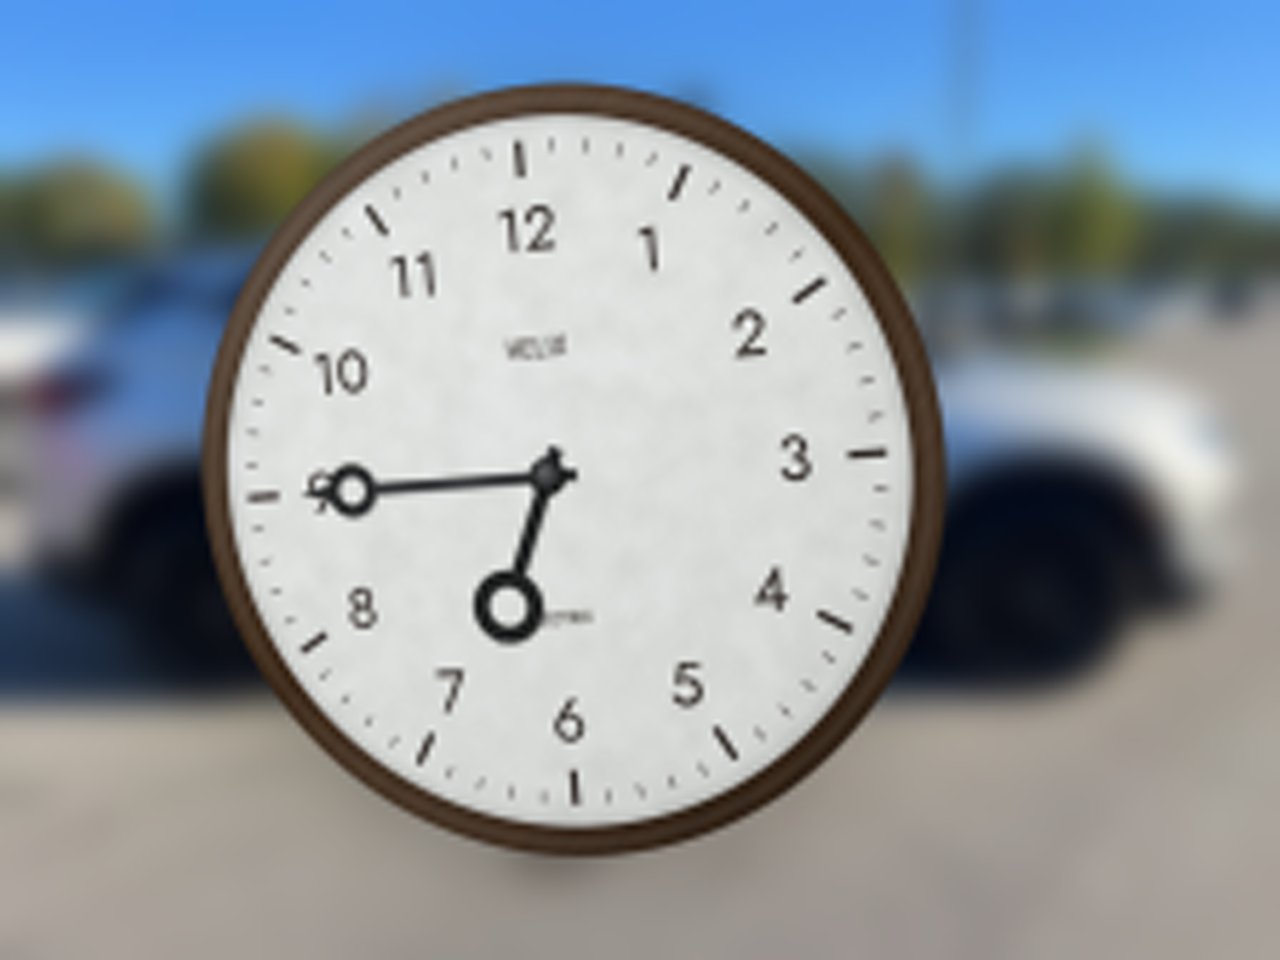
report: 6,45
